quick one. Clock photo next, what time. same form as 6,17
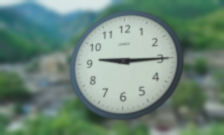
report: 9,15
